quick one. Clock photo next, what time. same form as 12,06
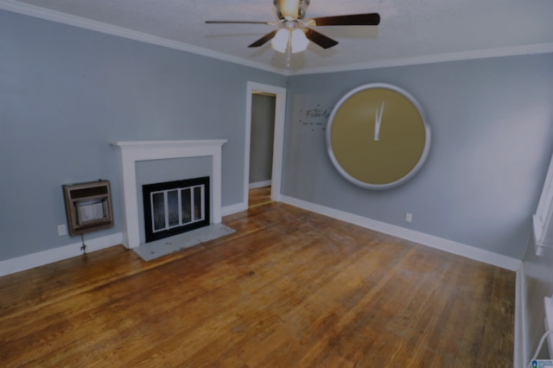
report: 12,02
